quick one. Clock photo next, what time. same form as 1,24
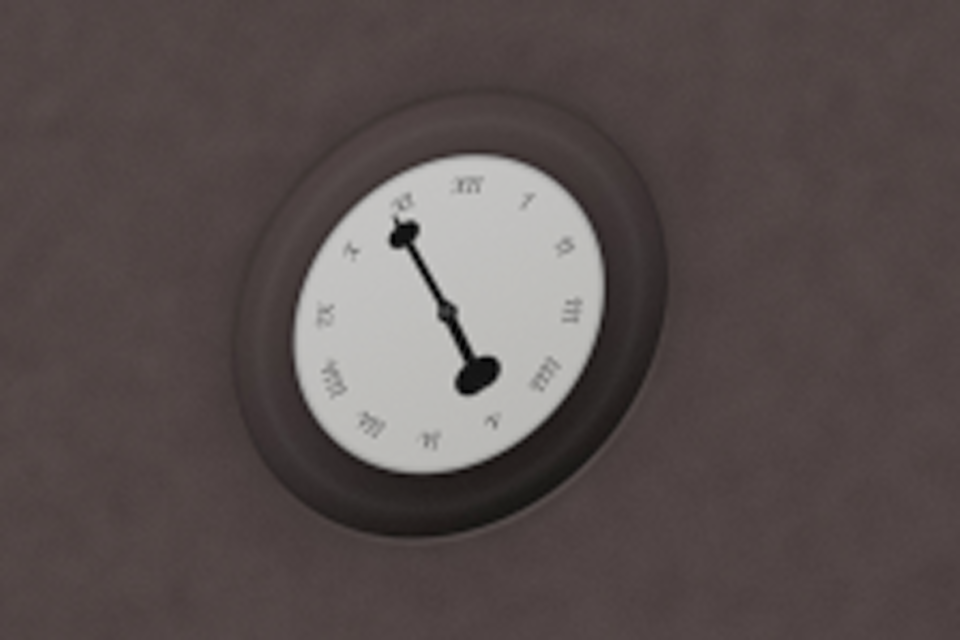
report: 4,54
